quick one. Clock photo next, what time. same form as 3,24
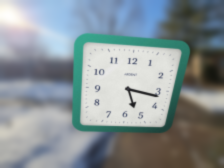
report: 5,17
